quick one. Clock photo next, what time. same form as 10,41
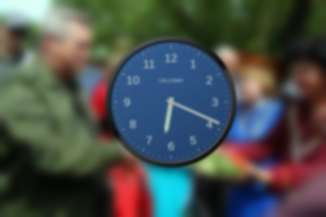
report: 6,19
